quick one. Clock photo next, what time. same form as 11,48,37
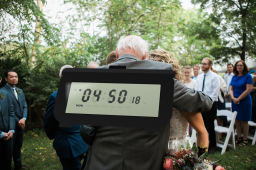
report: 4,50,18
